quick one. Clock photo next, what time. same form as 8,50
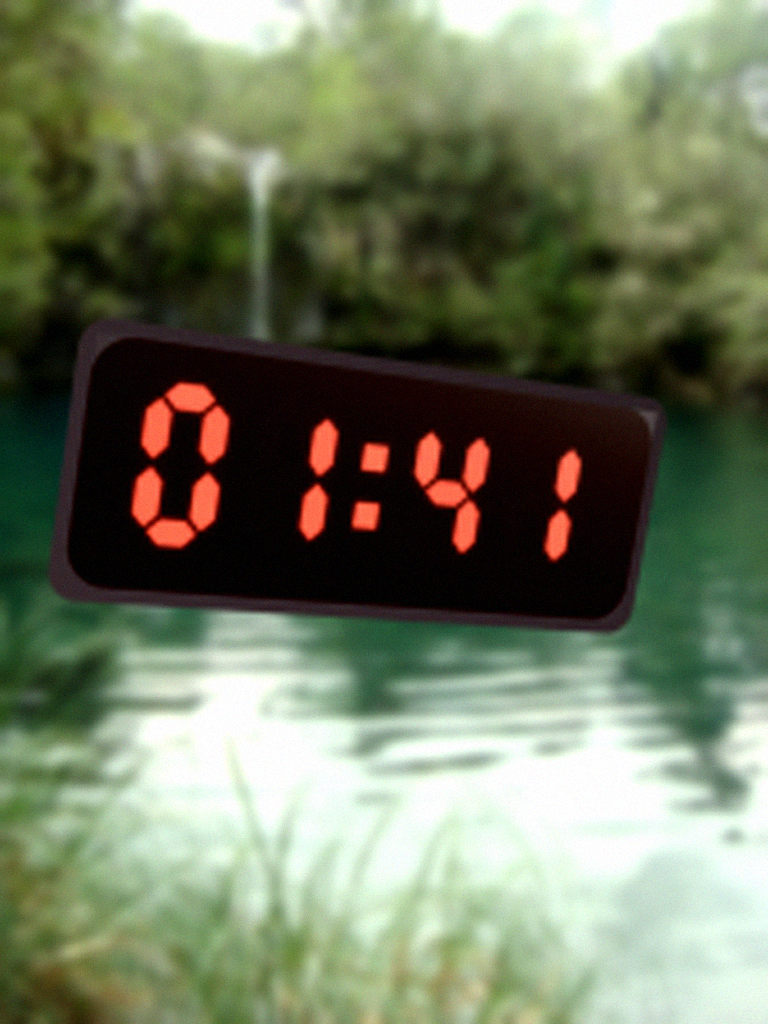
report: 1,41
